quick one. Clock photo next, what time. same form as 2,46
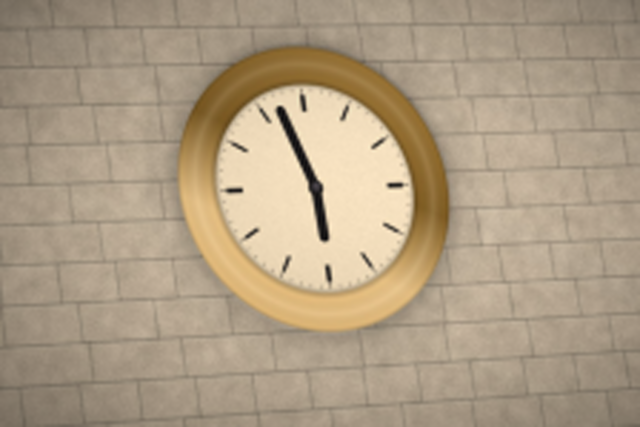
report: 5,57
